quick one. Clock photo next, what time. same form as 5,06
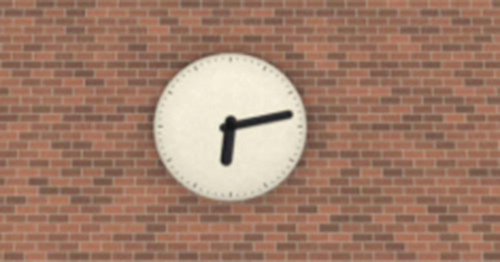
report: 6,13
